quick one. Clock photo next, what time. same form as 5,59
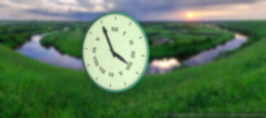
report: 3,55
